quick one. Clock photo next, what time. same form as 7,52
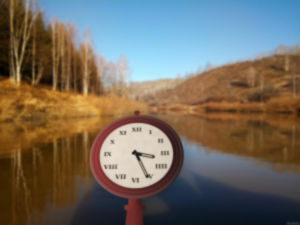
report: 3,26
